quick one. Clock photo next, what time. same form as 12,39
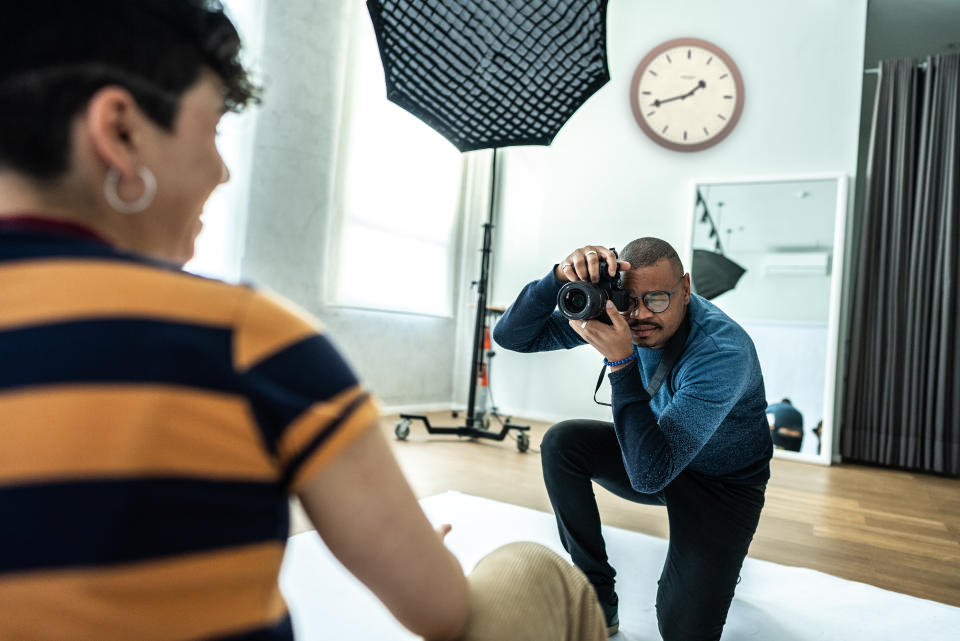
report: 1,42
